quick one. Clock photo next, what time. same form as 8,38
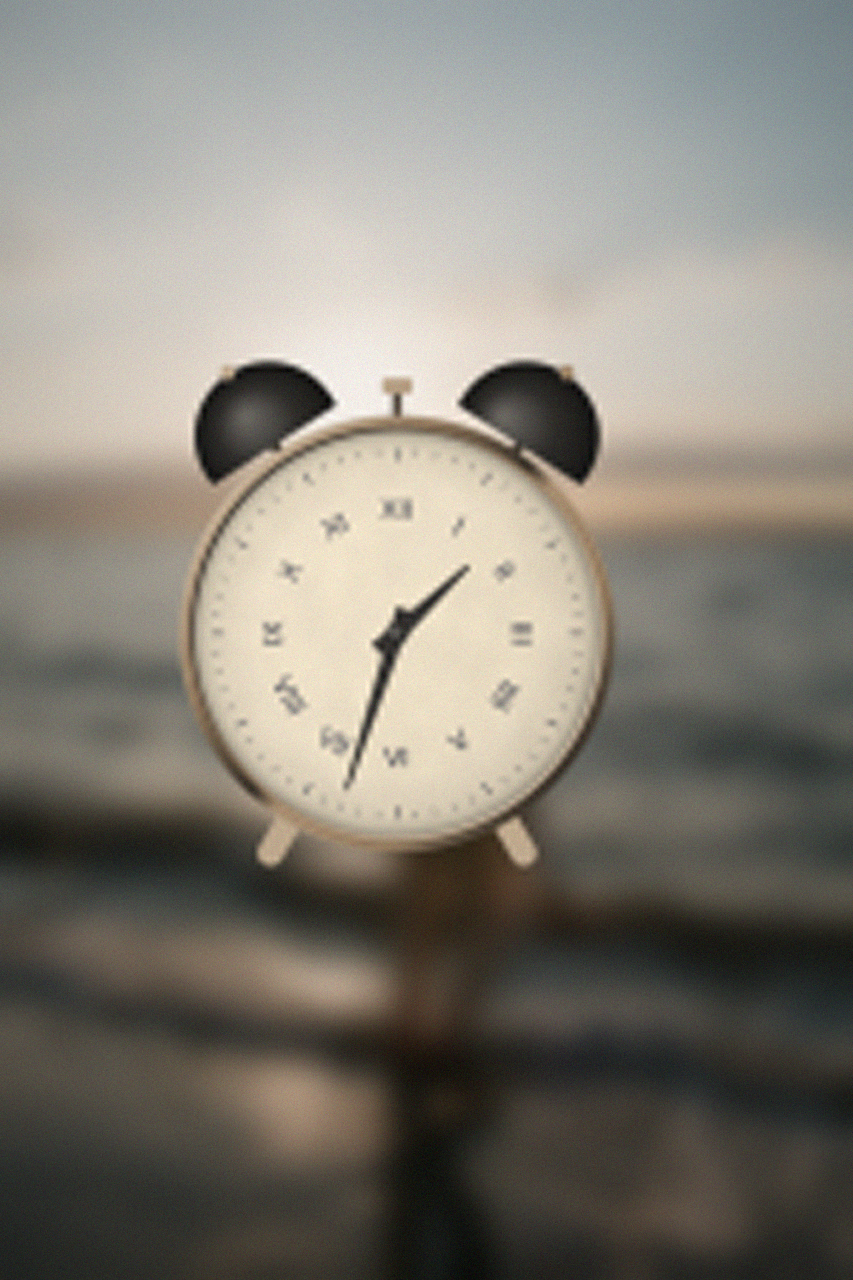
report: 1,33
